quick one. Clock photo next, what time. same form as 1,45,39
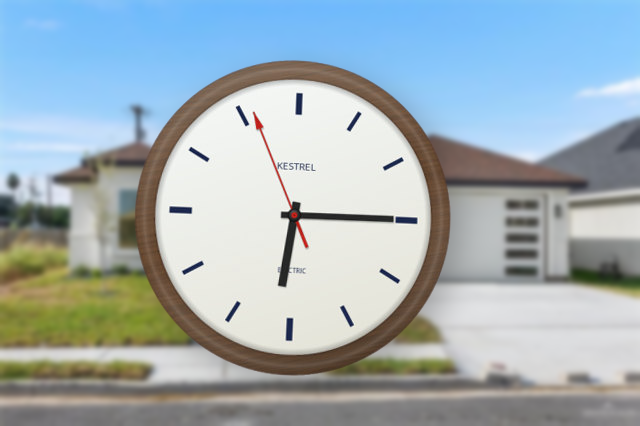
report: 6,14,56
